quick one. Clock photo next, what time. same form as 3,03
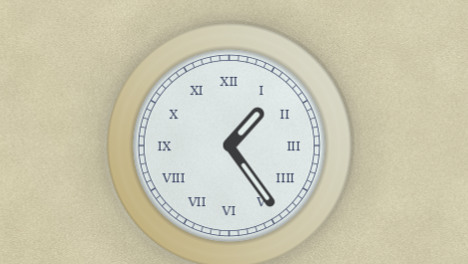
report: 1,24
